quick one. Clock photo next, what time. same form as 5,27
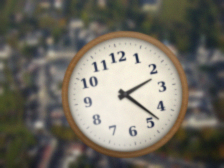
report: 2,23
